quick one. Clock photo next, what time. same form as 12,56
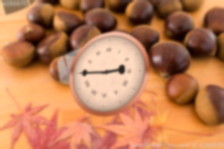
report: 2,45
